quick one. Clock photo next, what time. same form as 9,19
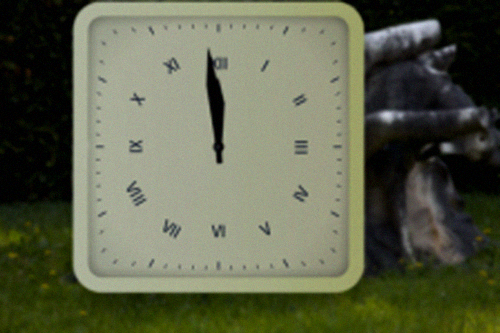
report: 11,59
